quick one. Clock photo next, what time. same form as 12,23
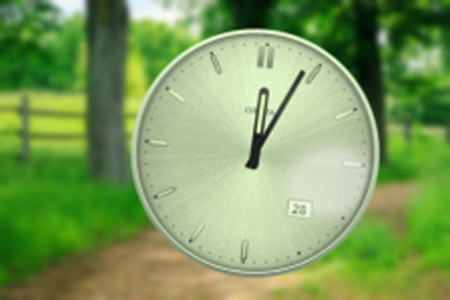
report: 12,04
